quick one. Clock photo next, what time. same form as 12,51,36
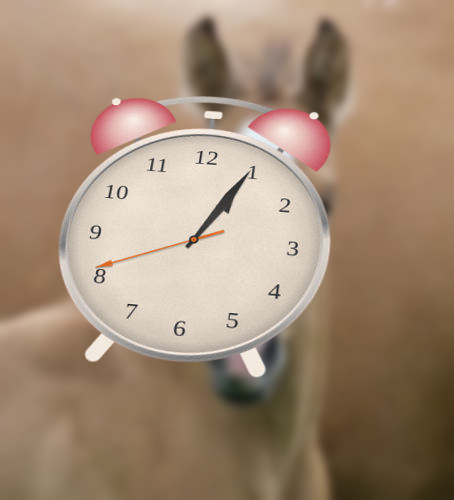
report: 1,04,41
